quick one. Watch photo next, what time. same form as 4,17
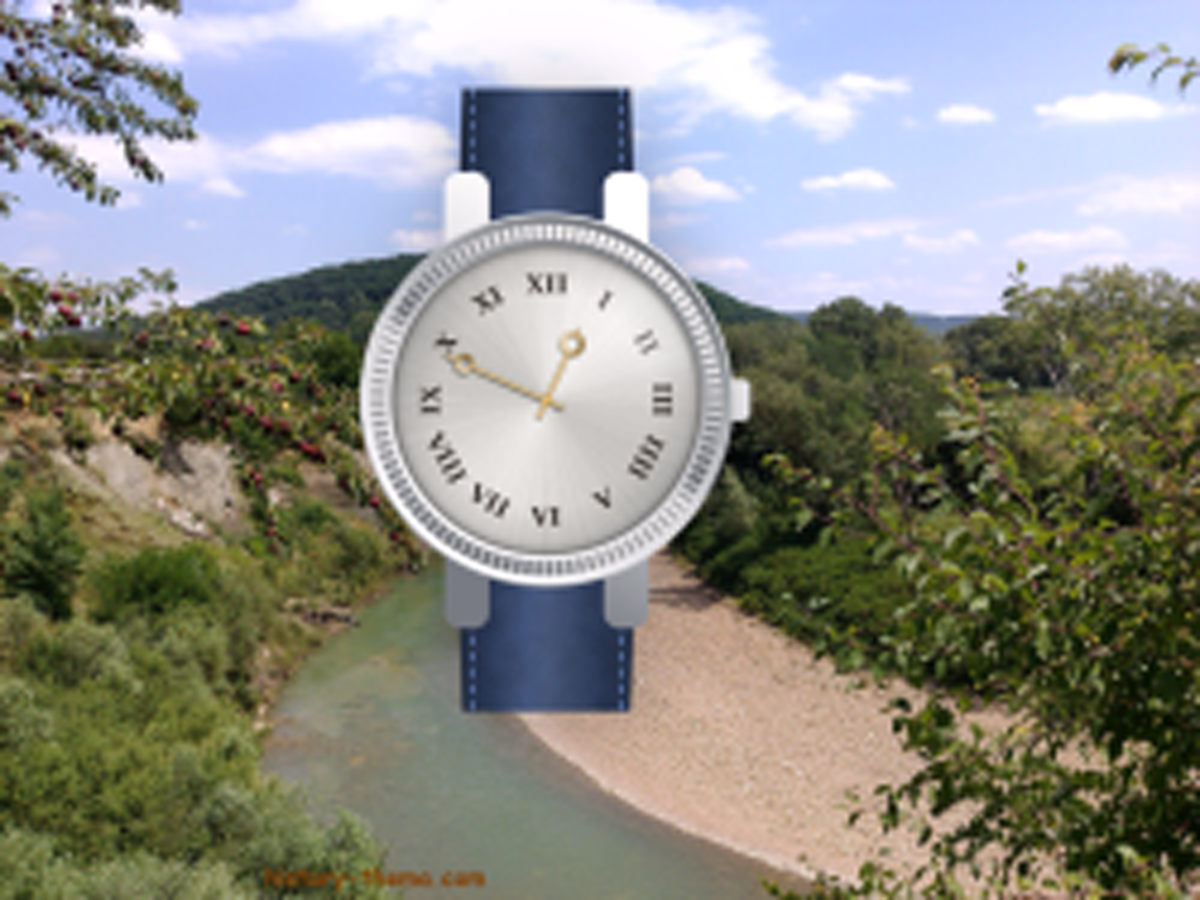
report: 12,49
